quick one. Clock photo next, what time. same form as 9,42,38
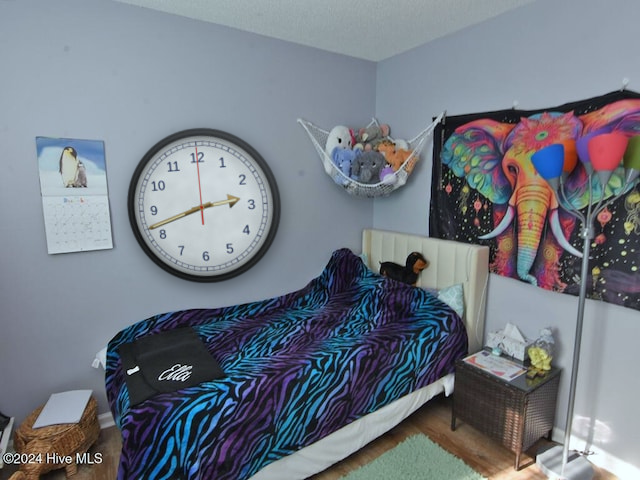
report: 2,42,00
